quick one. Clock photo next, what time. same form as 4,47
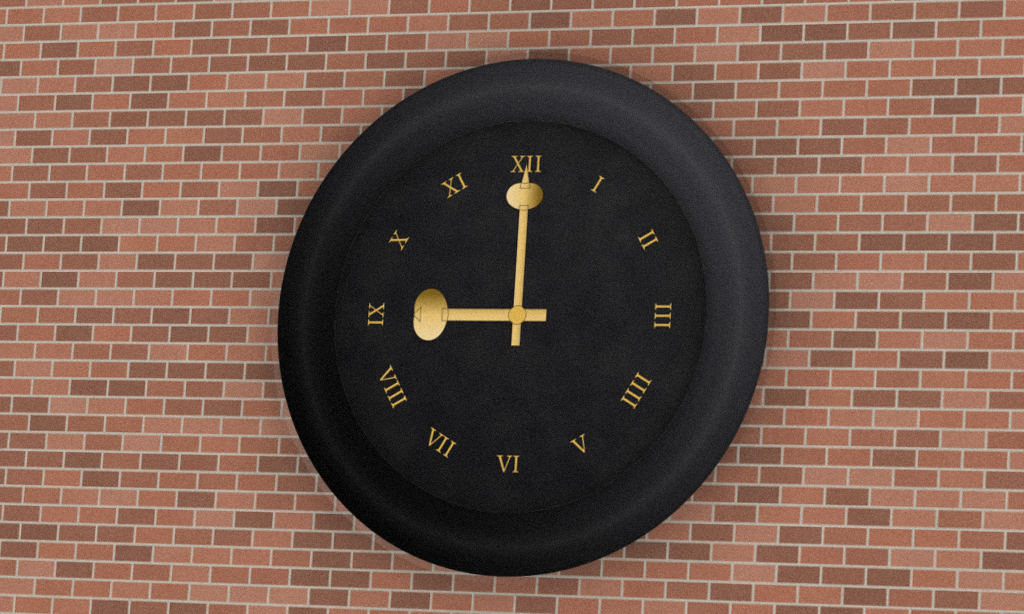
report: 9,00
